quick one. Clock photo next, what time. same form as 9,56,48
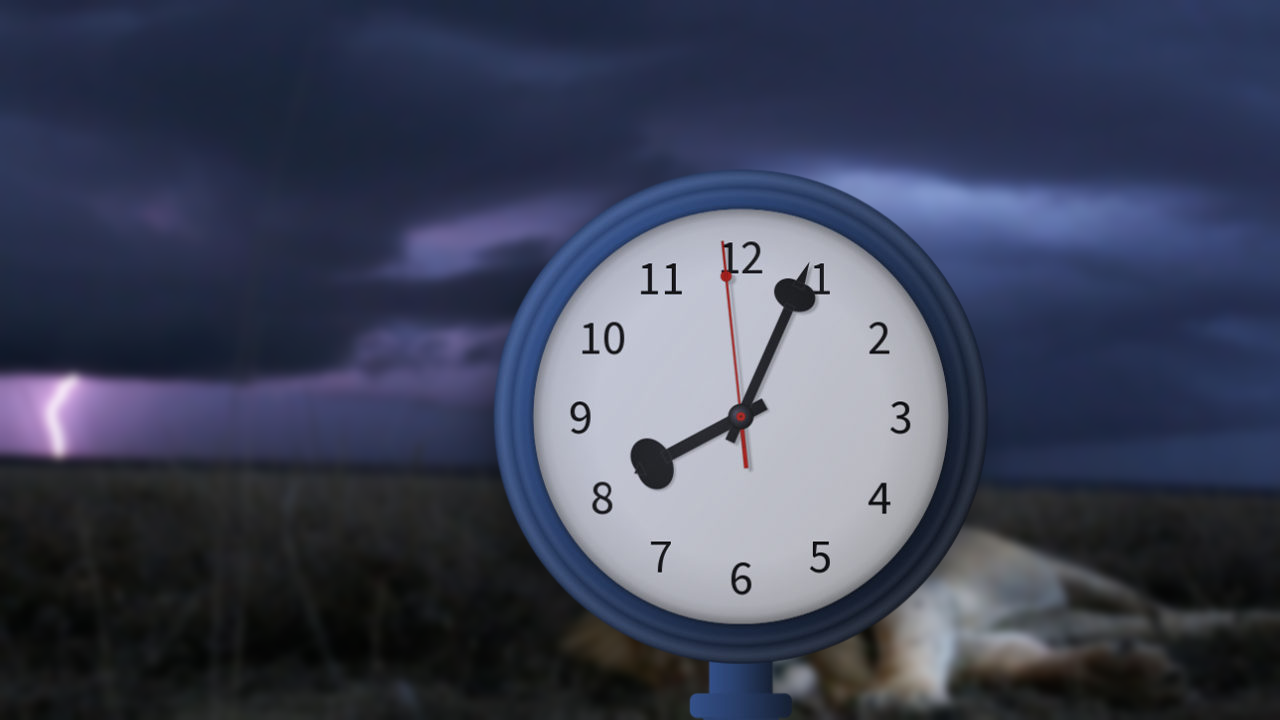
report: 8,03,59
